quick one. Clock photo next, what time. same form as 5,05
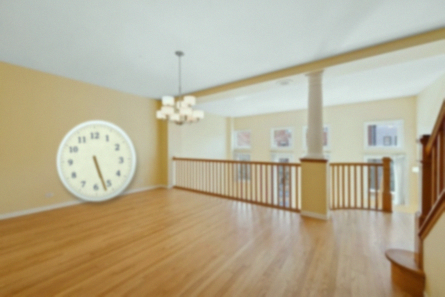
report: 5,27
